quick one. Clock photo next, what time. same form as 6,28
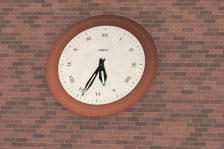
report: 5,34
